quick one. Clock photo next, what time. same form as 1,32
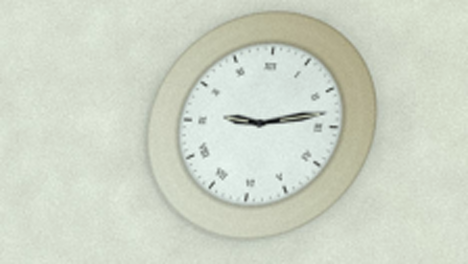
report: 9,13
